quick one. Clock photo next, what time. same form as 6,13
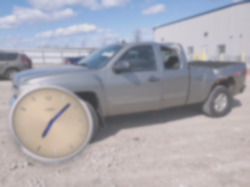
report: 7,08
